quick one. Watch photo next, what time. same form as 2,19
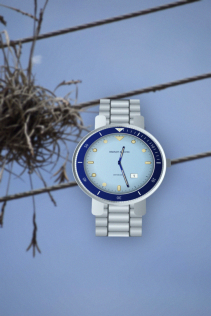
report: 12,27
